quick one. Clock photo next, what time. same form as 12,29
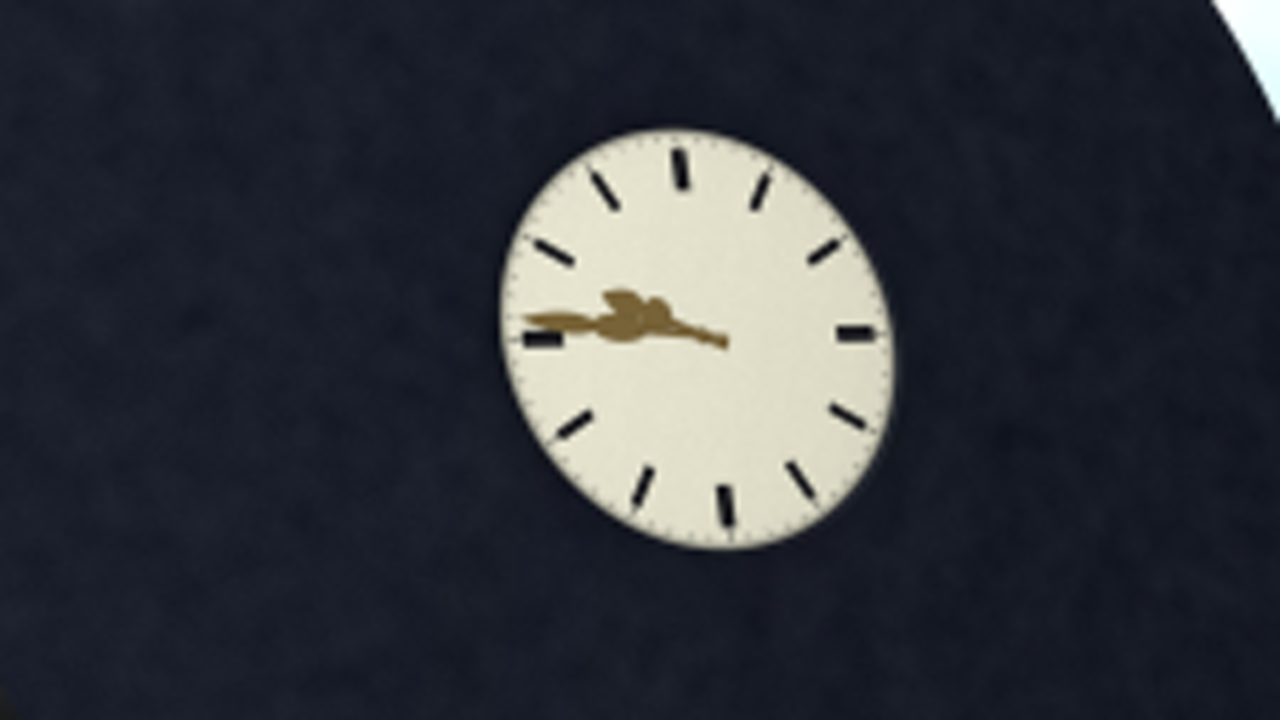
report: 9,46
